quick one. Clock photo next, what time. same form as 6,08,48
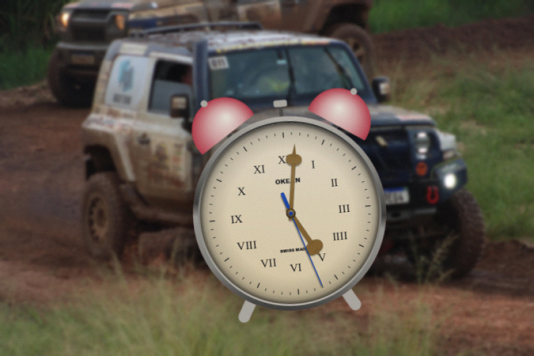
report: 5,01,27
